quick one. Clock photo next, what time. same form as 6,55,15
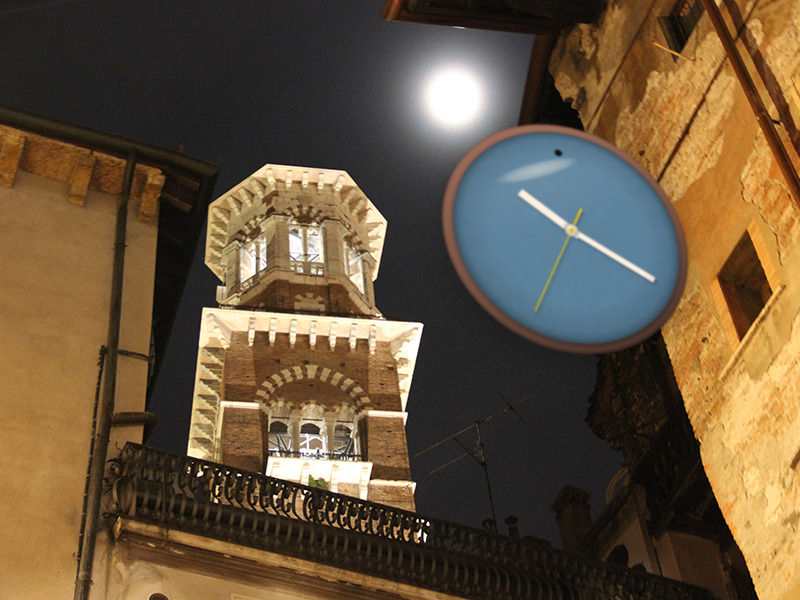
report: 10,20,35
